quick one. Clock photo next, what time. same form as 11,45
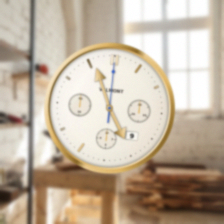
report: 4,56
